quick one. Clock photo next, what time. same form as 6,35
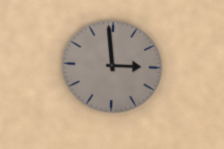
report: 2,59
